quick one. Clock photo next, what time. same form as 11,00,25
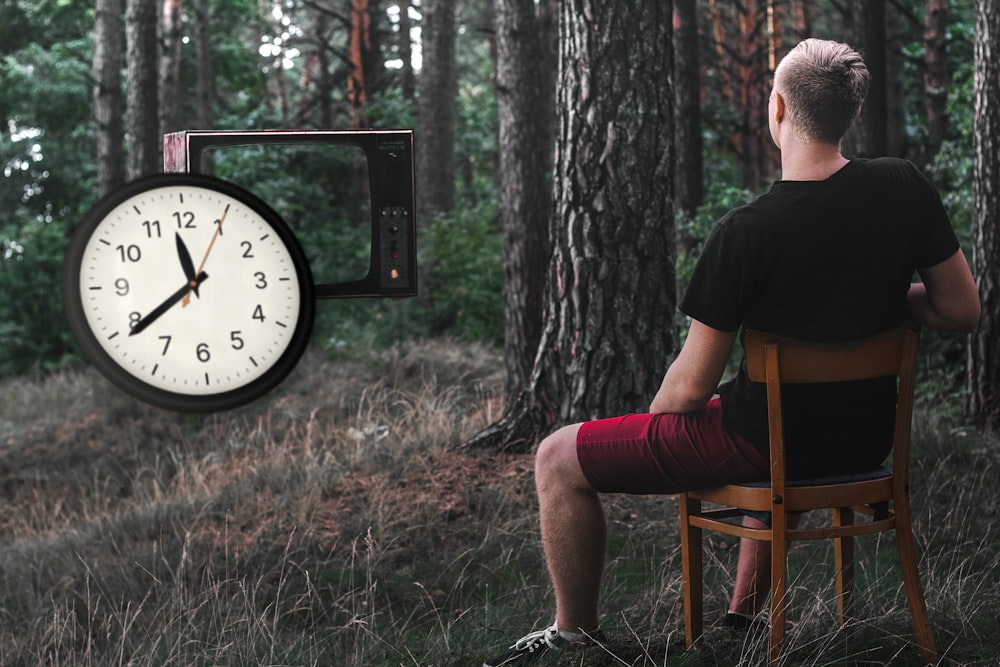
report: 11,39,05
